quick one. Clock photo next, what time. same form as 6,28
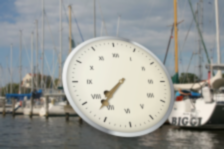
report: 7,37
